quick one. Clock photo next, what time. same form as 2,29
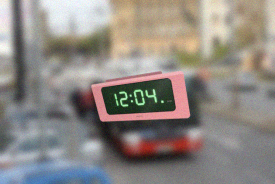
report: 12,04
